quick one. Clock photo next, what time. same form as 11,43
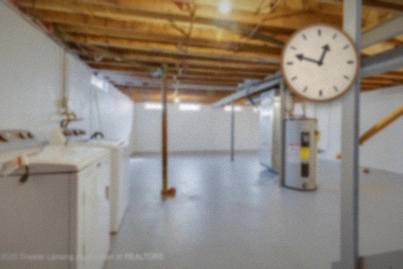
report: 12,48
